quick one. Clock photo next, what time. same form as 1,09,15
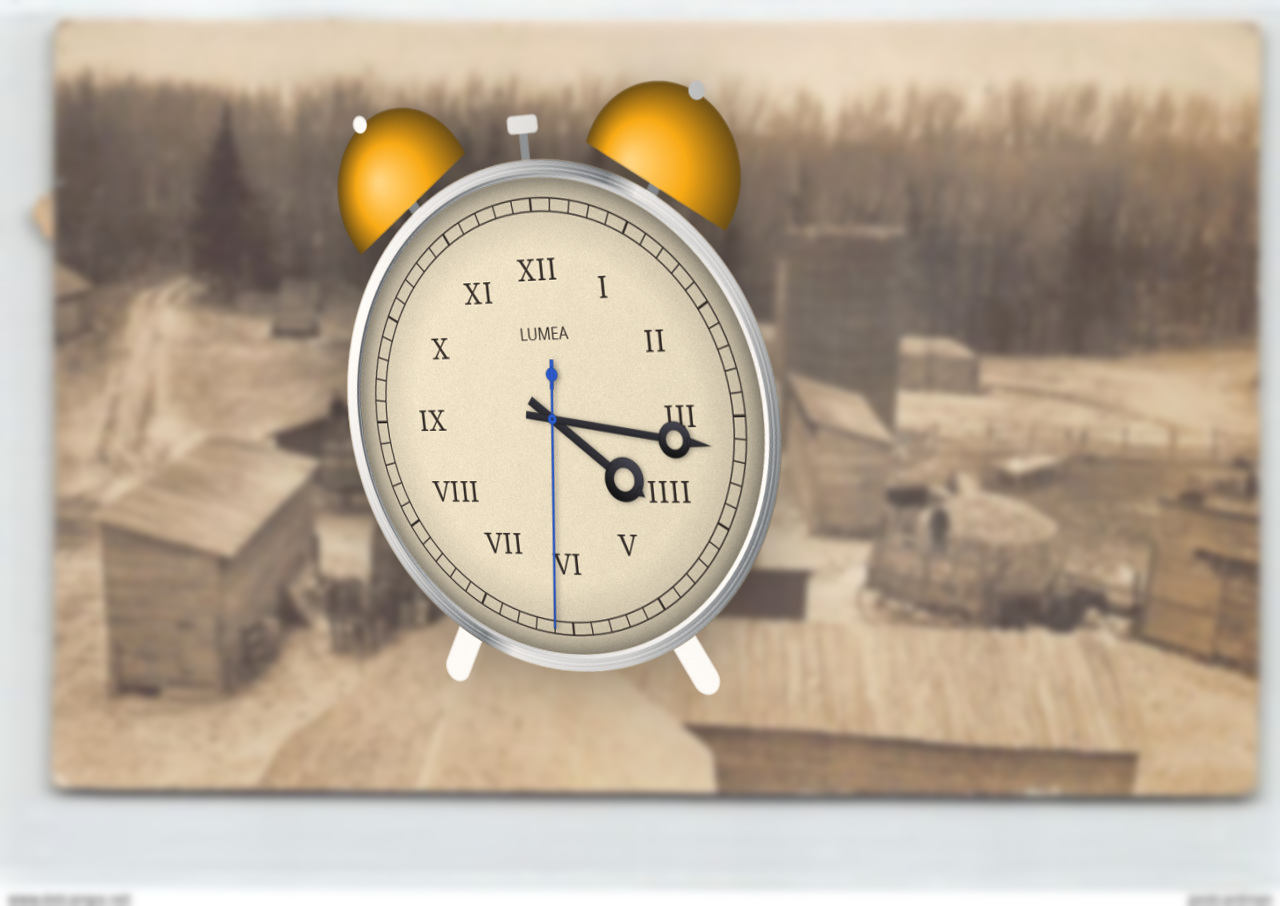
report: 4,16,31
